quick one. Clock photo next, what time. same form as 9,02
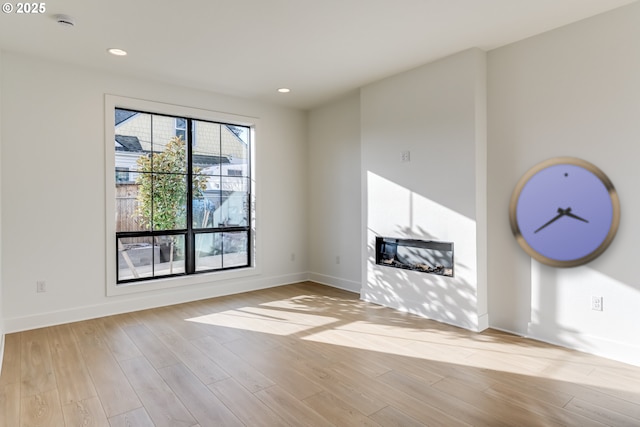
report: 3,39
